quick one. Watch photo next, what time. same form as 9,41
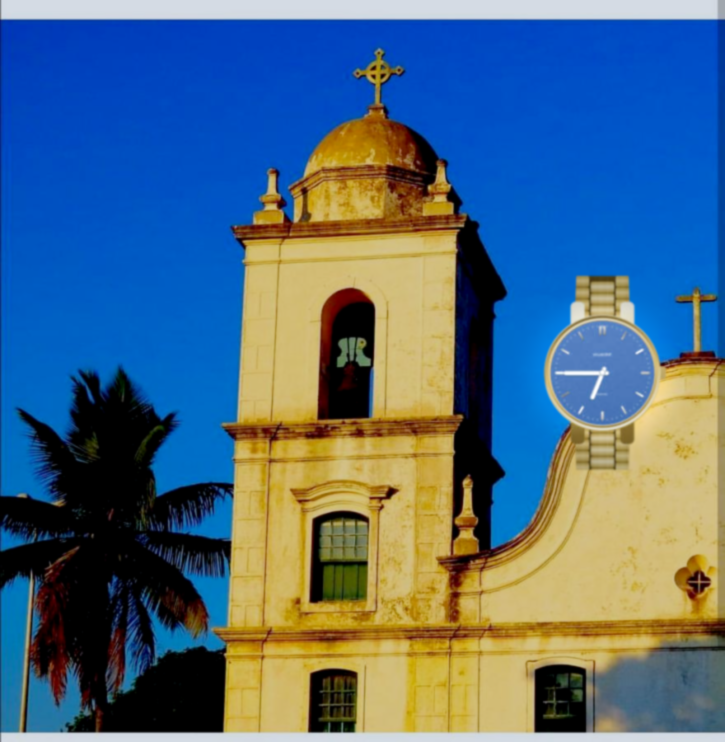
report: 6,45
